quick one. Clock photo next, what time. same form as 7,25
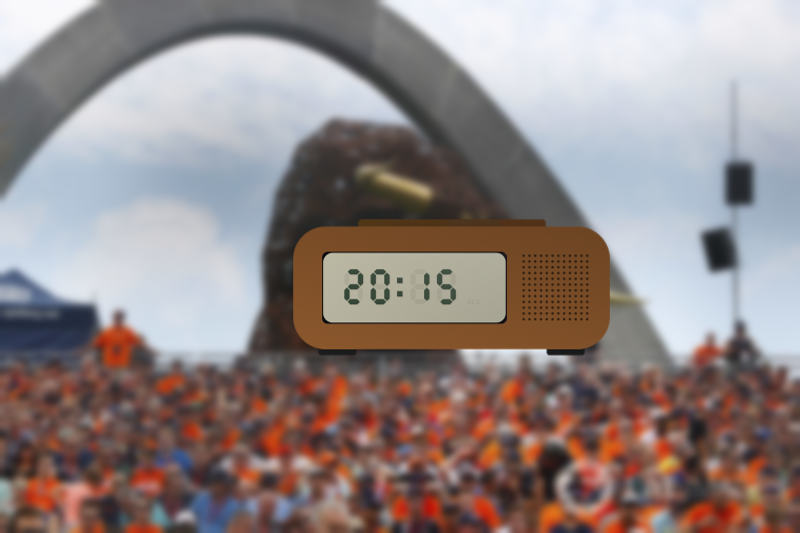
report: 20,15
